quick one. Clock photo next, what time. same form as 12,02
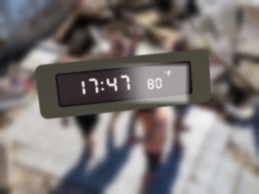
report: 17,47
